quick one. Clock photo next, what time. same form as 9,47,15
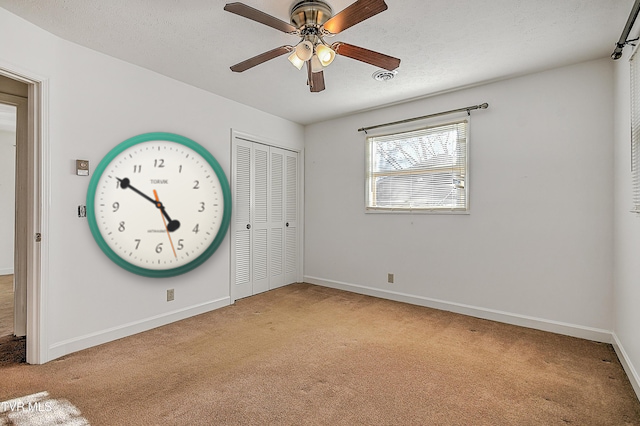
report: 4,50,27
